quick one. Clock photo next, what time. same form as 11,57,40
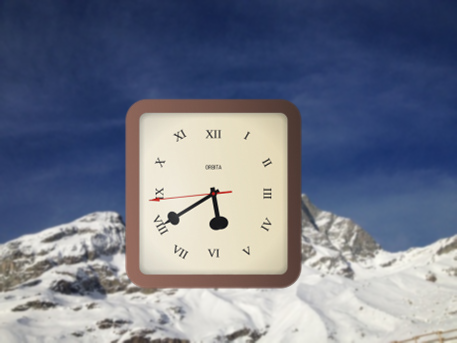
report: 5,39,44
